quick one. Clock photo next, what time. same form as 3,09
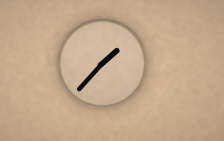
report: 1,37
